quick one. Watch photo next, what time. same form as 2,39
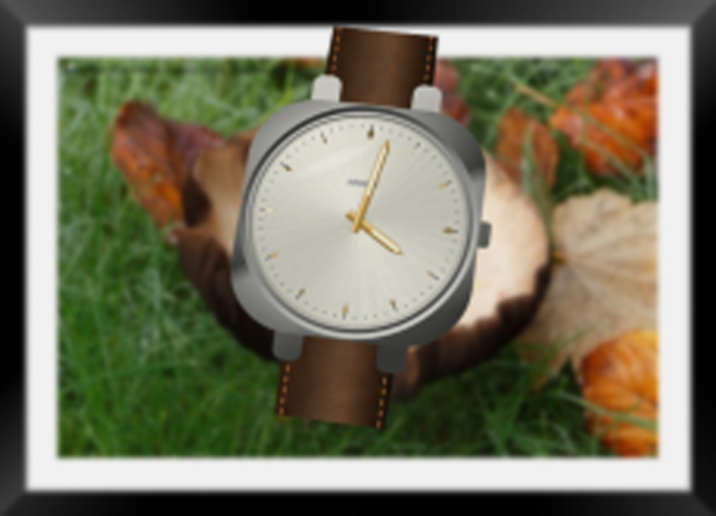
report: 4,02
